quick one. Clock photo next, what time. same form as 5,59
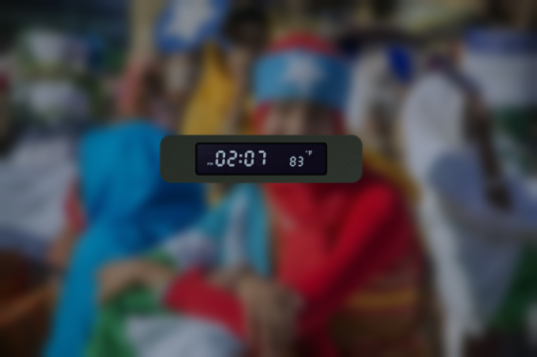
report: 2,07
